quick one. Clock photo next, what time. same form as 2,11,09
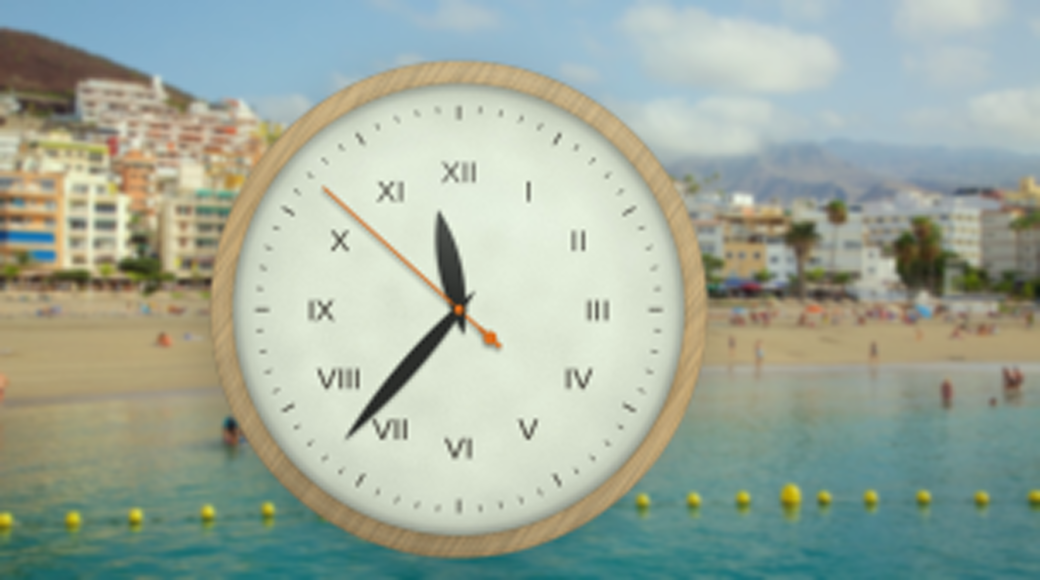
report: 11,36,52
